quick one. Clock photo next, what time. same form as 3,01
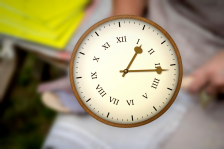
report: 1,16
